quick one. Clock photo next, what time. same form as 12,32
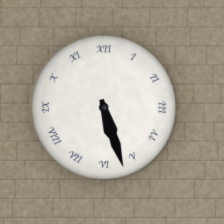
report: 5,27
